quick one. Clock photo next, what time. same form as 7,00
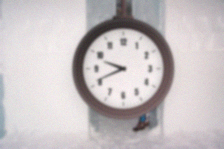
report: 9,41
